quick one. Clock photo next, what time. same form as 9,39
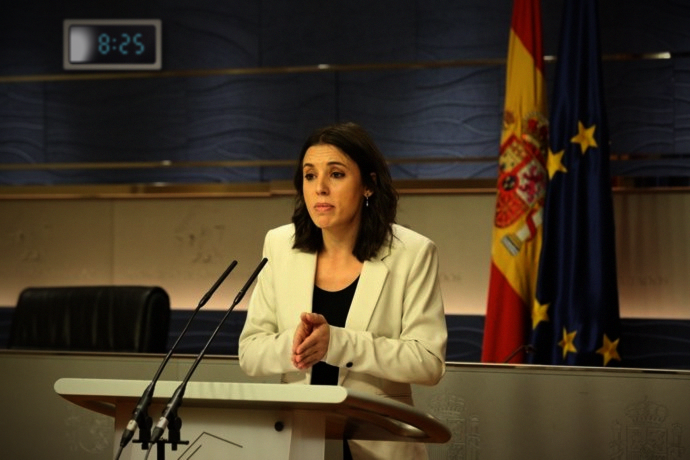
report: 8,25
